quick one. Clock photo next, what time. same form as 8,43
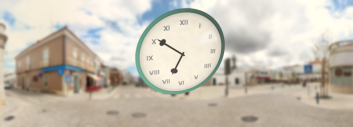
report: 6,51
